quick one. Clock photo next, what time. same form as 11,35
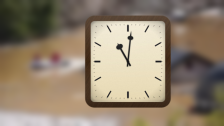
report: 11,01
